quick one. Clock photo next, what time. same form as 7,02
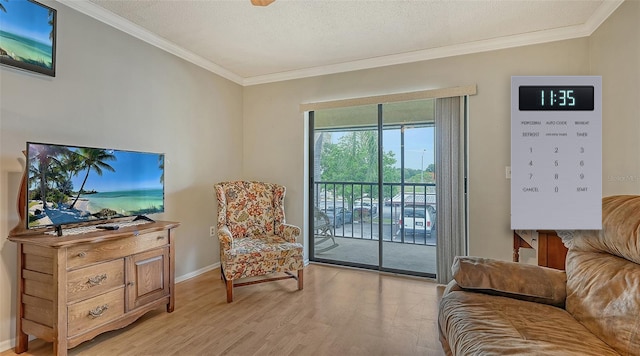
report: 11,35
